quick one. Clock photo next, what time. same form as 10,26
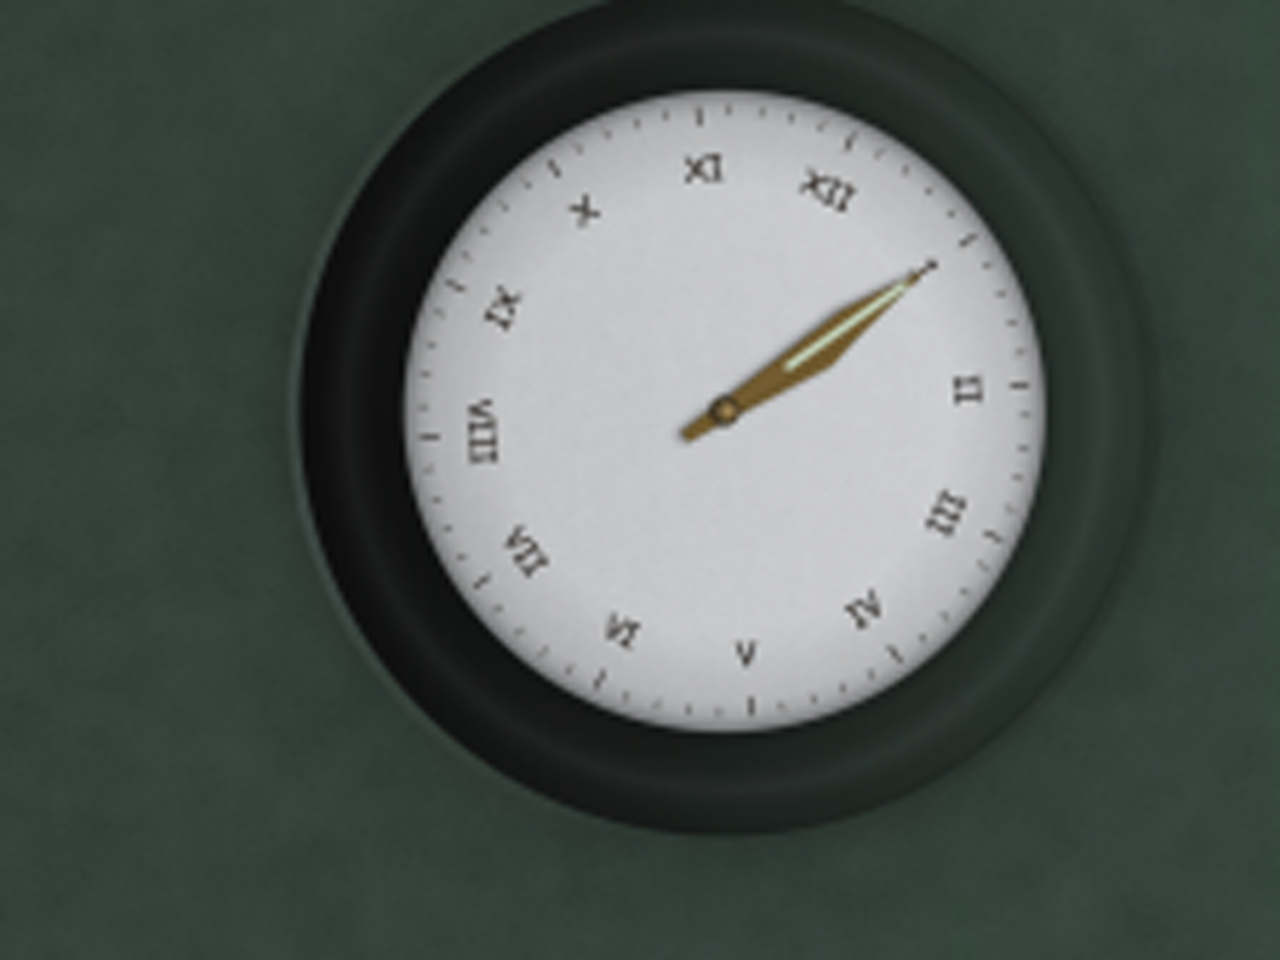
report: 1,05
